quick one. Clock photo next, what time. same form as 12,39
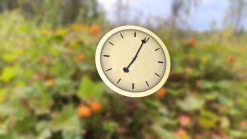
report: 7,04
